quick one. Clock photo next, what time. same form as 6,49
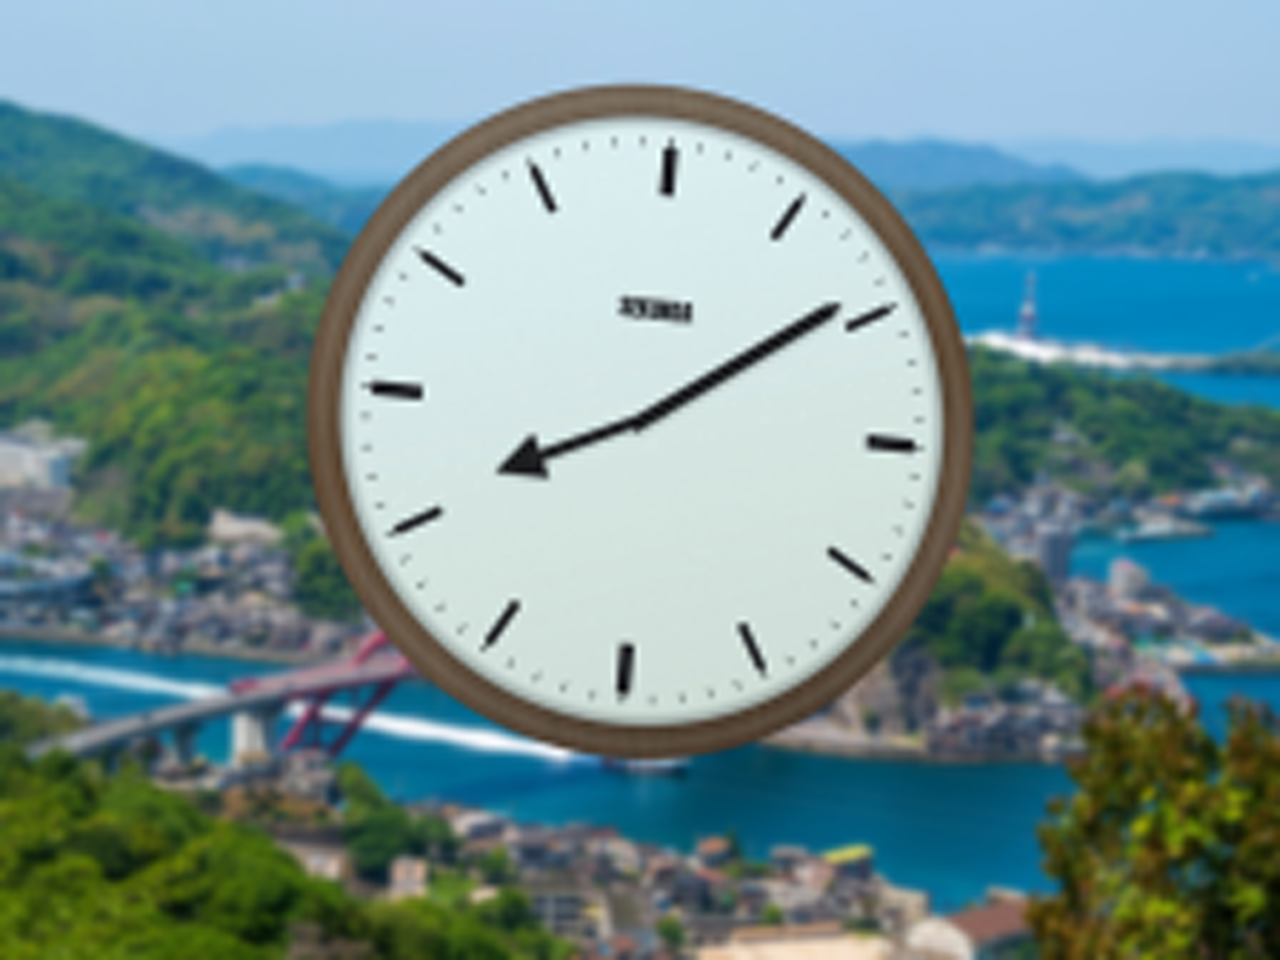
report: 8,09
